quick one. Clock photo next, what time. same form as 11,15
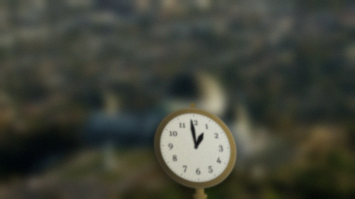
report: 12,59
